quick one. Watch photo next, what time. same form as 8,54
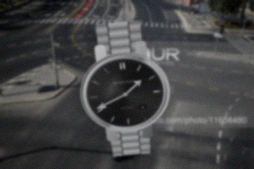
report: 1,41
